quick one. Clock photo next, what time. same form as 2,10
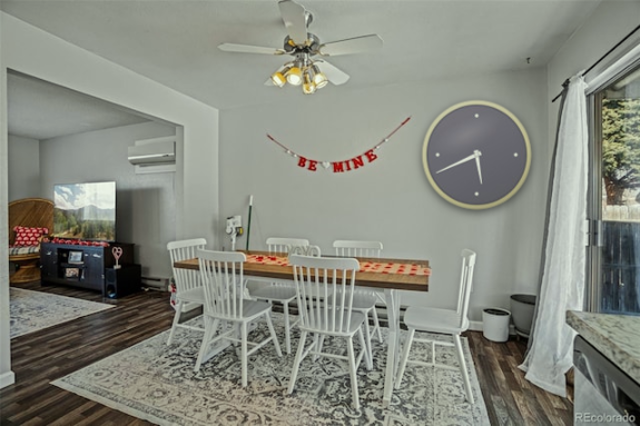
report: 5,41
